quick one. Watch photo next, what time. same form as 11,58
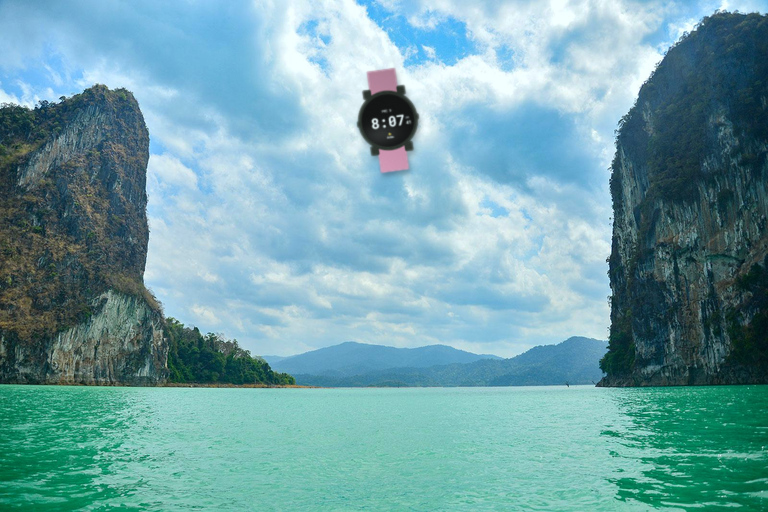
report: 8,07
